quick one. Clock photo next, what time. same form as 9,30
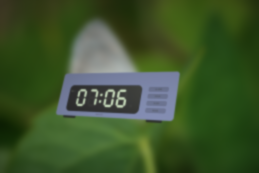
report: 7,06
